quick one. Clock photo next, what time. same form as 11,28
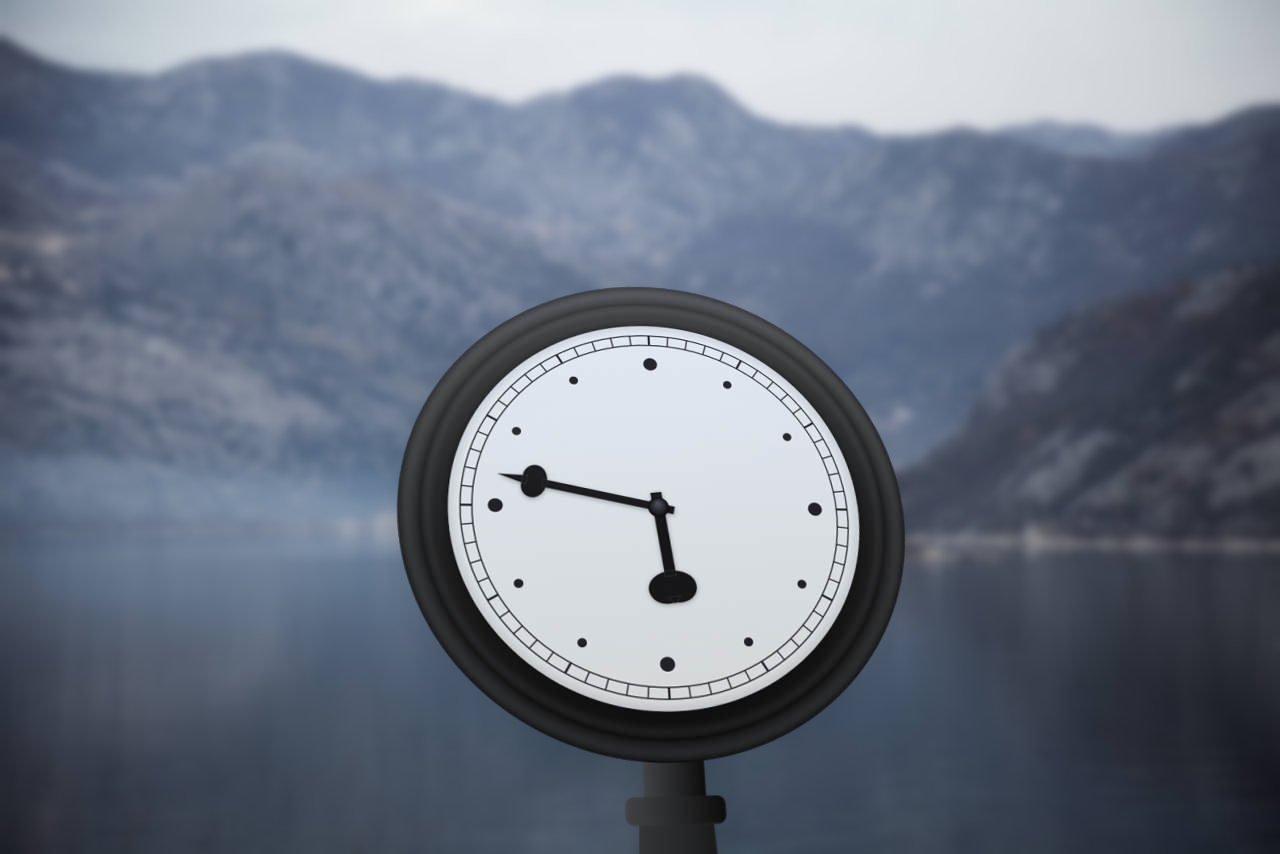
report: 5,47
